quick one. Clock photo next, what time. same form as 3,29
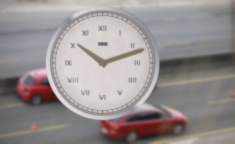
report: 10,12
